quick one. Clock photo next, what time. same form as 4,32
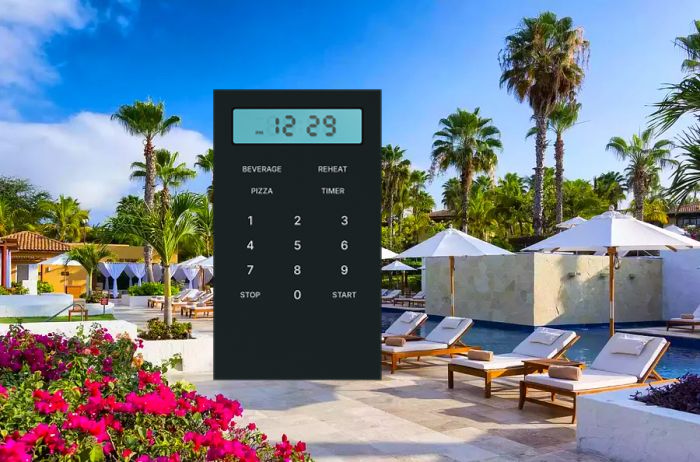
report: 12,29
